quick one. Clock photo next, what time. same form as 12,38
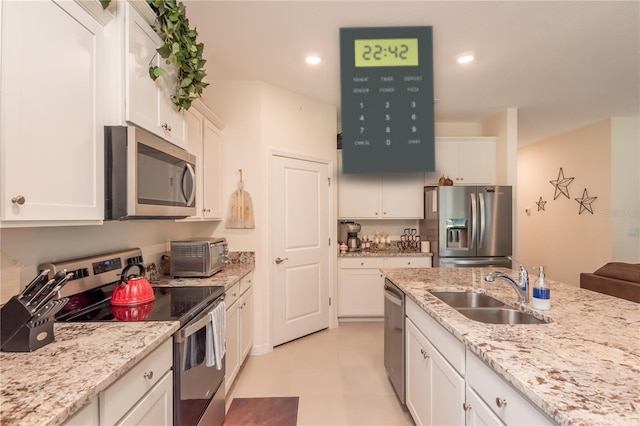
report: 22,42
